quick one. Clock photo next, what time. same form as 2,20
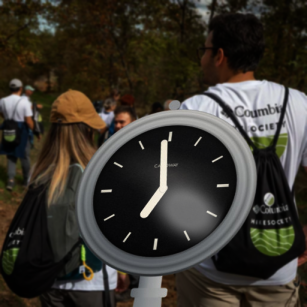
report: 6,59
